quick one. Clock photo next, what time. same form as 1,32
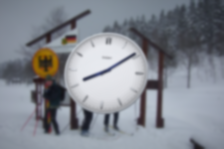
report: 8,09
